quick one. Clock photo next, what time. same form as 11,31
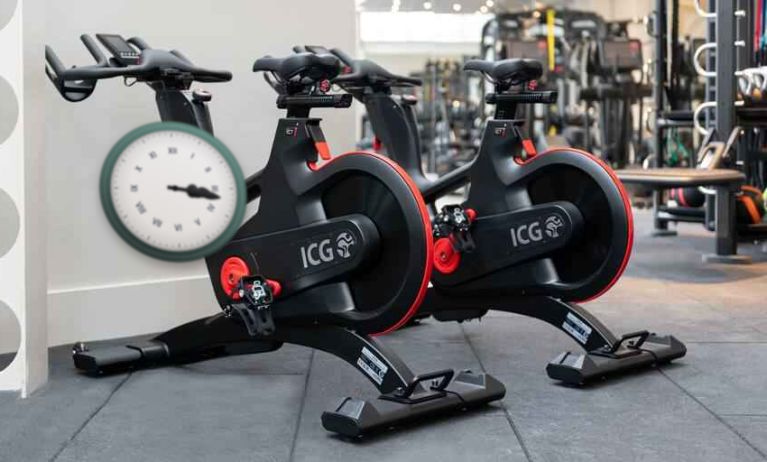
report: 3,17
